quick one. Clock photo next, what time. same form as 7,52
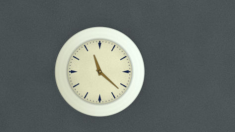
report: 11,22
